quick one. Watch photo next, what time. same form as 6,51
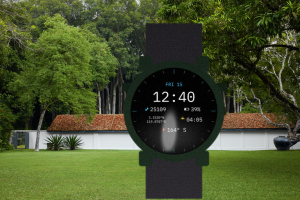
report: 12,40
